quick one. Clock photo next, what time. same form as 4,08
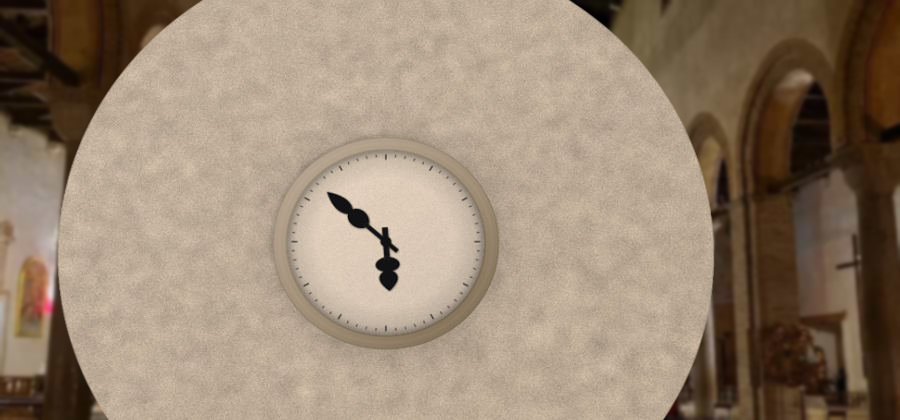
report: 5,52
